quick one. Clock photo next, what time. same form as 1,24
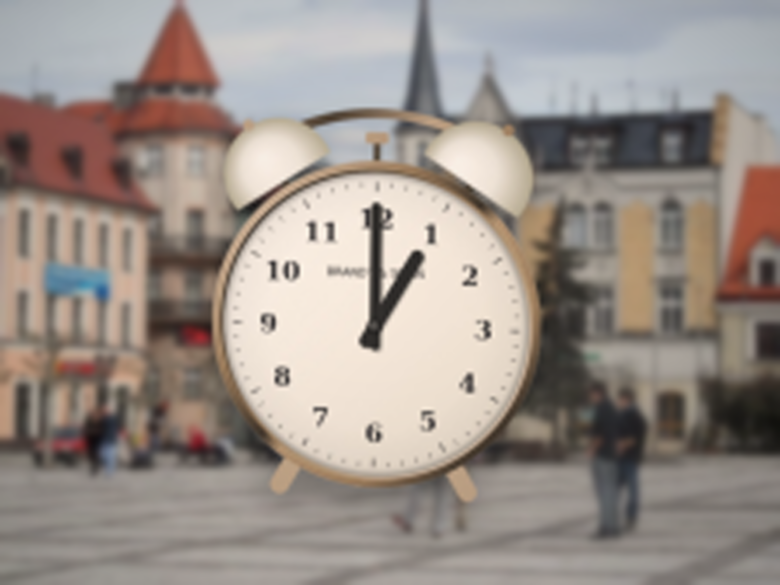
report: 1,00
